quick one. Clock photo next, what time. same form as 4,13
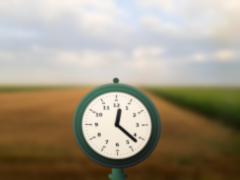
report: 12,22
